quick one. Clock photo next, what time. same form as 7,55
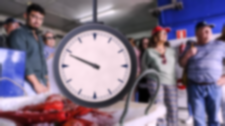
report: 9,49
